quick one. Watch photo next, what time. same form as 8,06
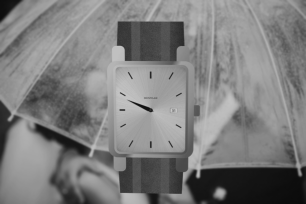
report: 9,49
